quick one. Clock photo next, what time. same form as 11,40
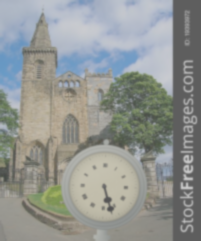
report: 5,27
